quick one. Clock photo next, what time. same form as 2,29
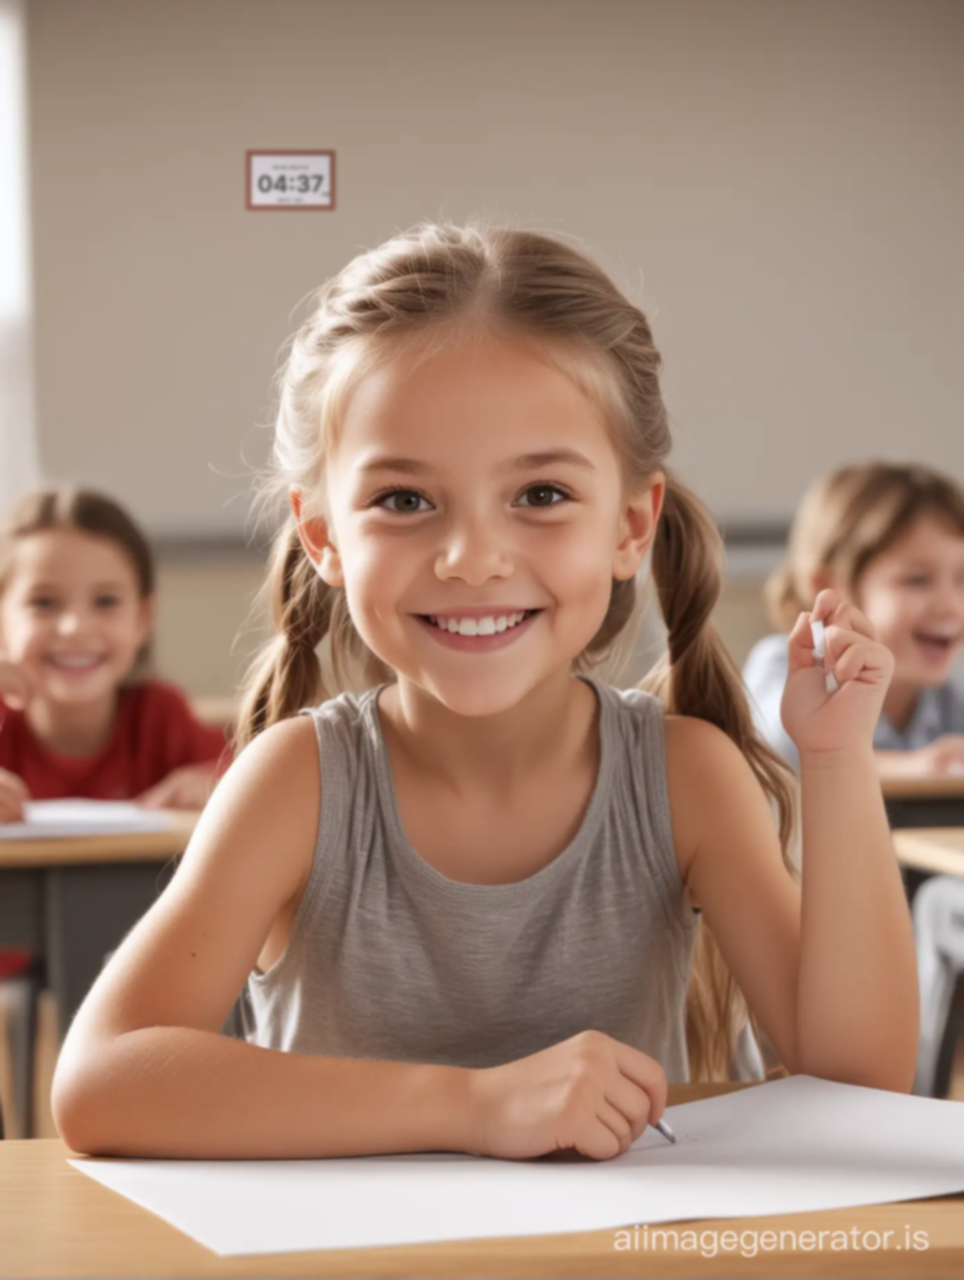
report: 4,37
